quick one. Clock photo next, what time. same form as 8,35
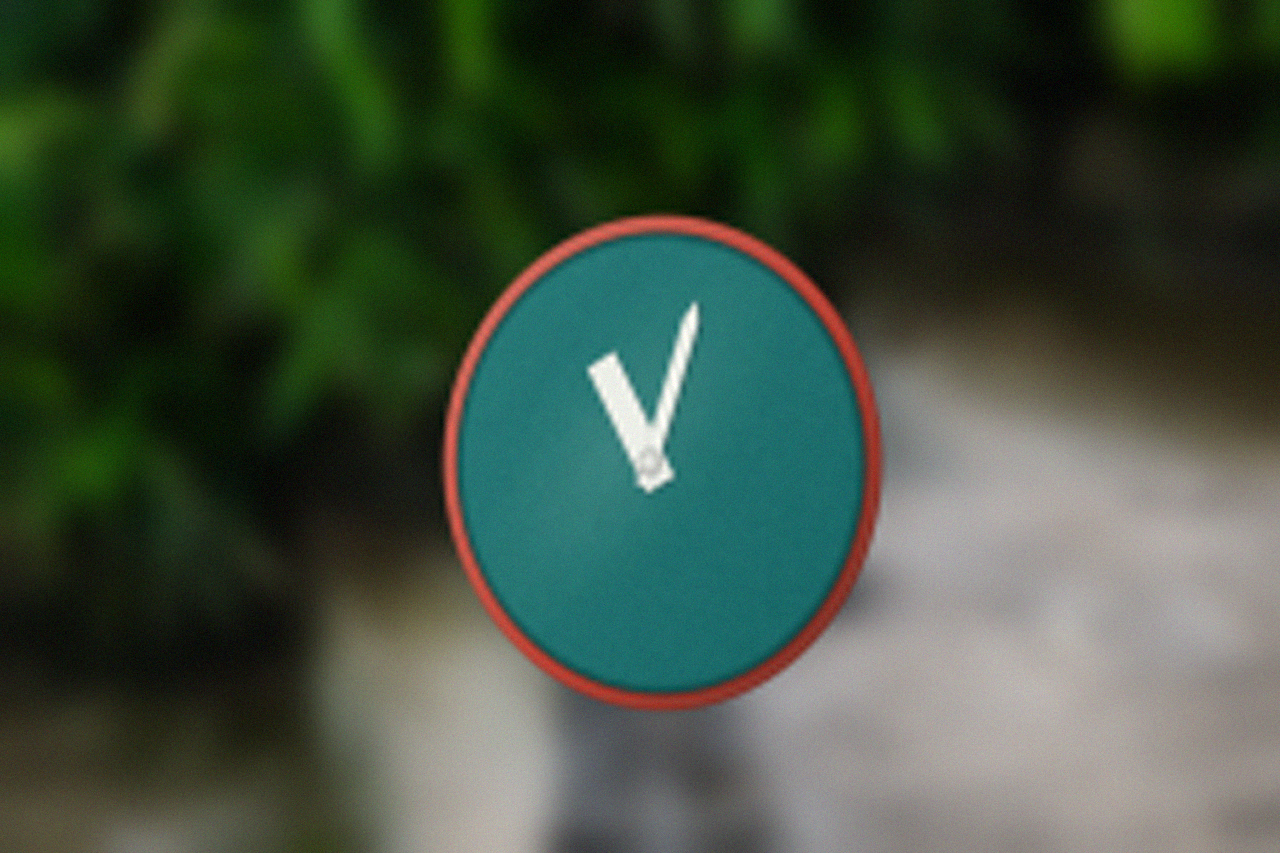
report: 11,03
